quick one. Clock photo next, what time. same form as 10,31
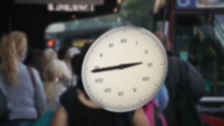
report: 2,44
